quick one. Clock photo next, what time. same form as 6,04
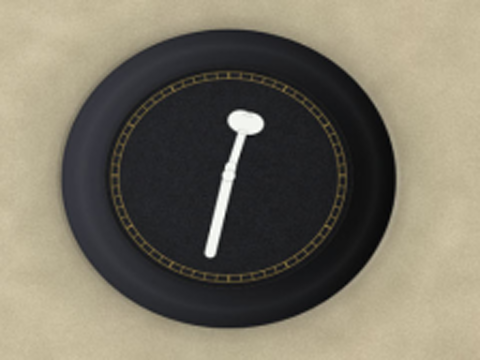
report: 12,32
